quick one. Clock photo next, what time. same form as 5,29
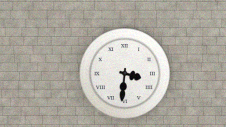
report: 3,31
